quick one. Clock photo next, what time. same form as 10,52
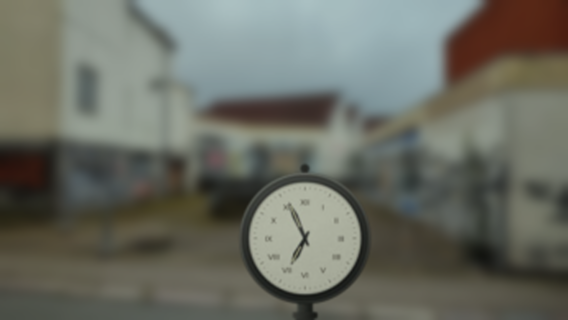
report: 6,56
